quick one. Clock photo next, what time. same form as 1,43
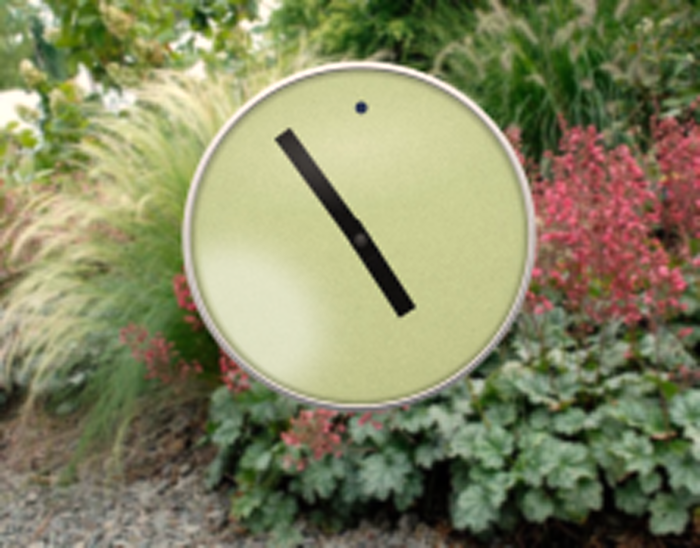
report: 4,54
